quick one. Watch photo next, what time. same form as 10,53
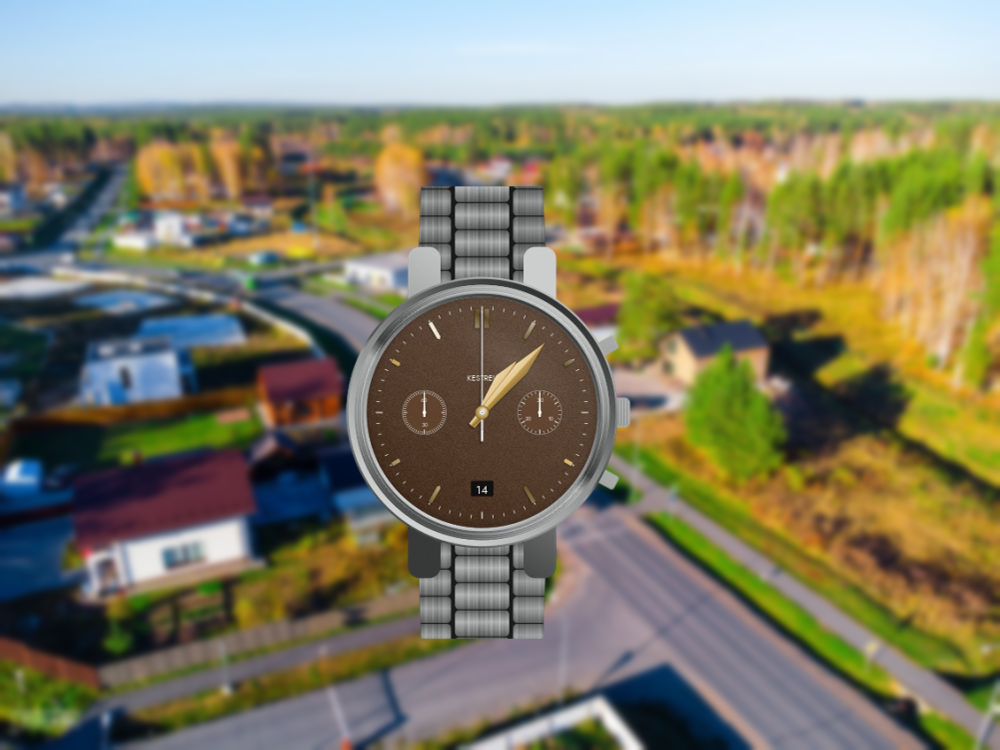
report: 1,07
